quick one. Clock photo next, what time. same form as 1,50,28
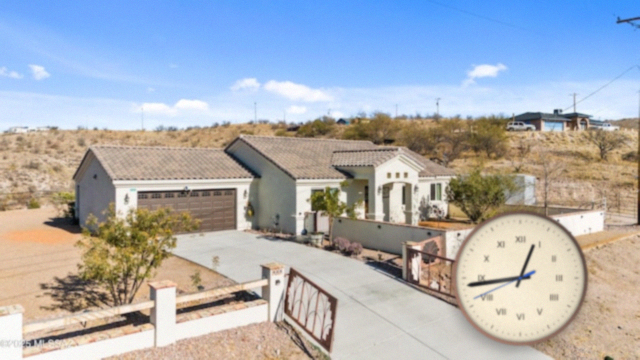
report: 12,43,41
